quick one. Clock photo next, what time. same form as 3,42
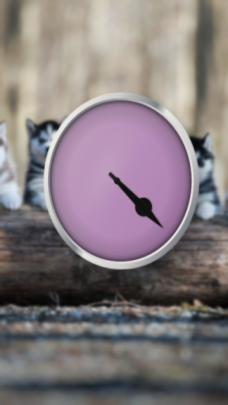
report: 4,22
